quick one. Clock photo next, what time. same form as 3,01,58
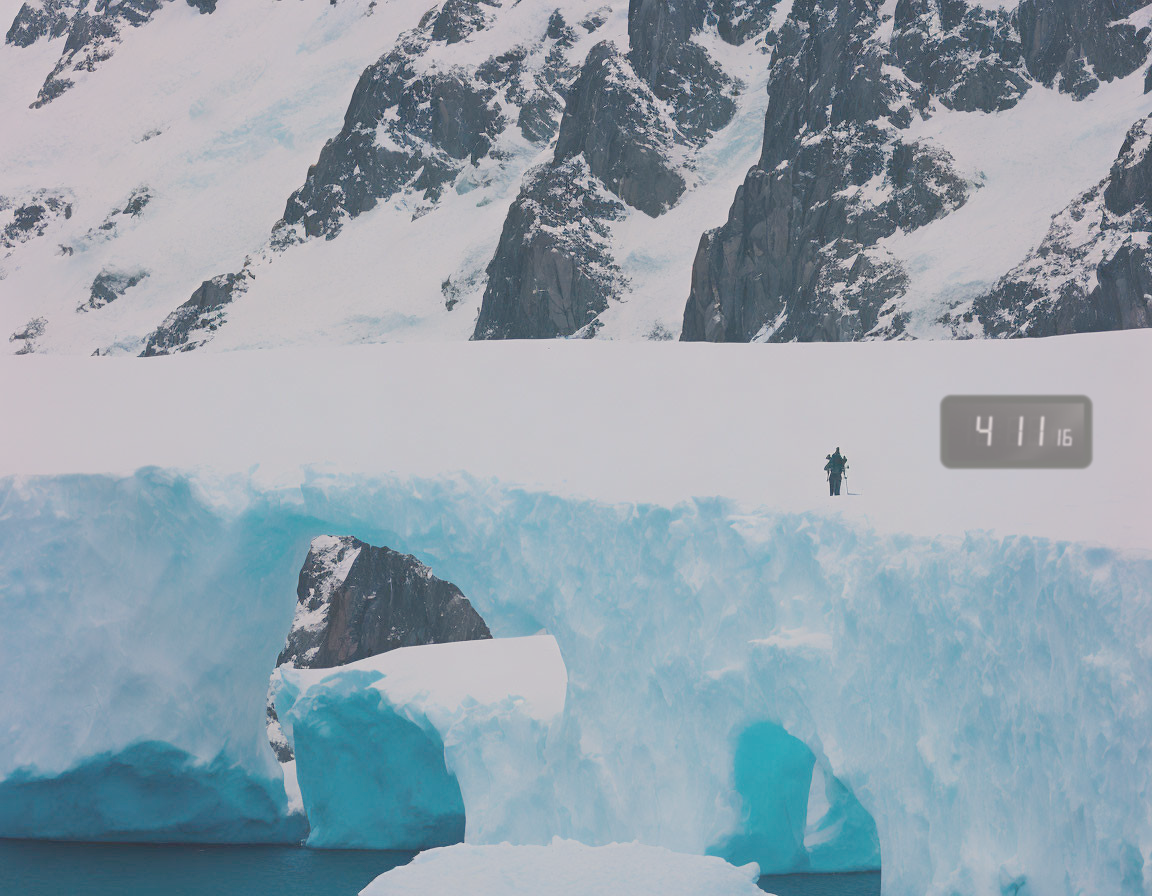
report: 4,11,16
